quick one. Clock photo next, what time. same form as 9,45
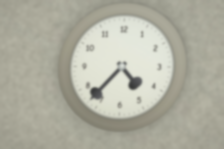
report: 4,37
